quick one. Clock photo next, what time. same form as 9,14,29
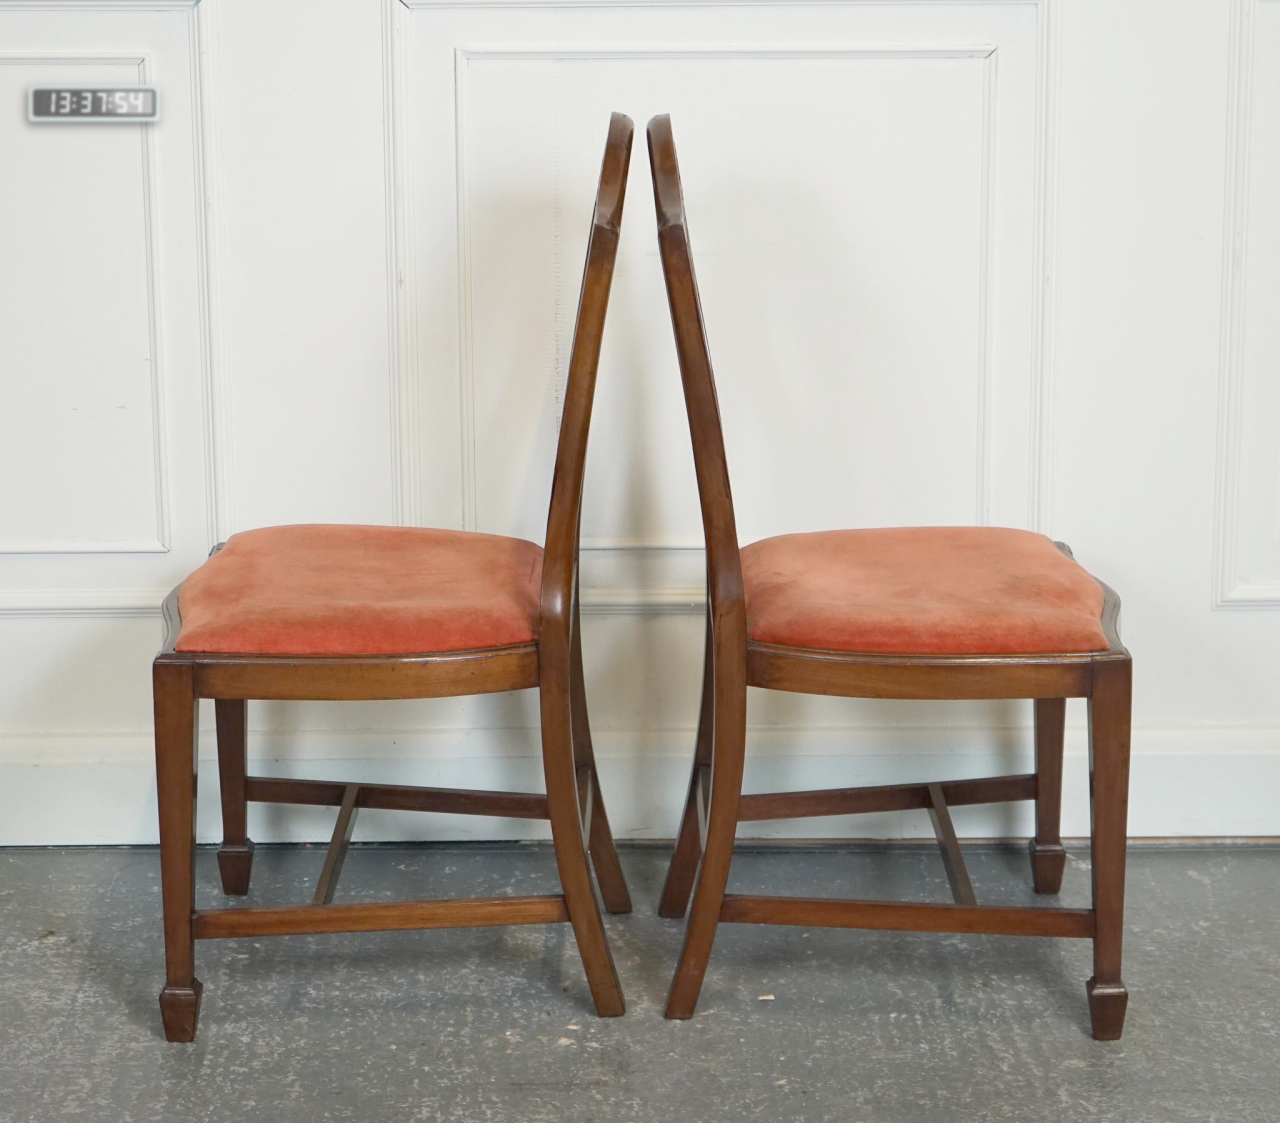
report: 13,37,54
